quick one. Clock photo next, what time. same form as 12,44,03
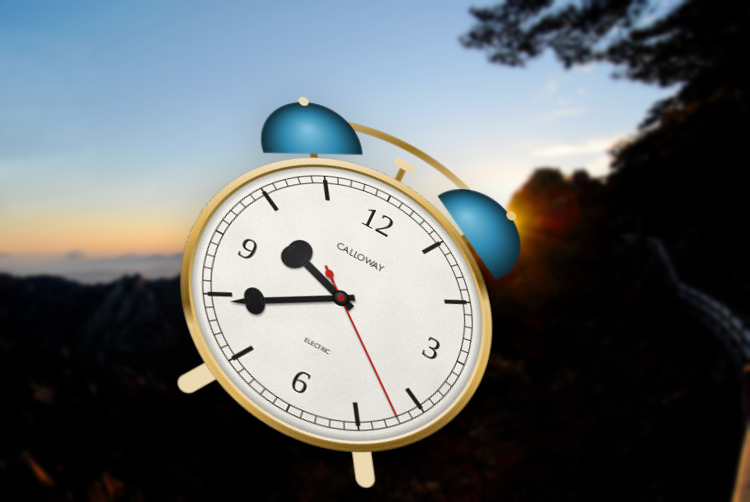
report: 9,39,22
